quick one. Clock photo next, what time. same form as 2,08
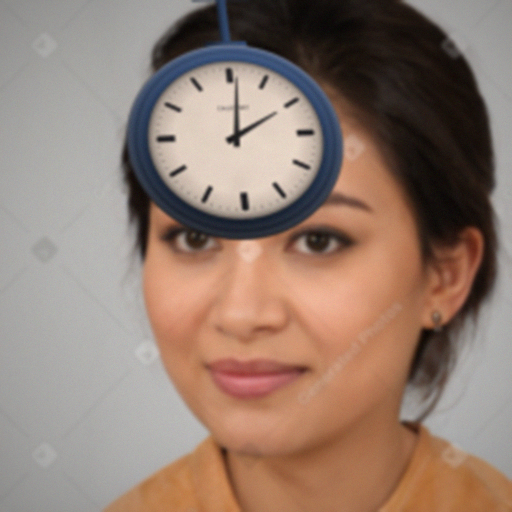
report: 2,01
